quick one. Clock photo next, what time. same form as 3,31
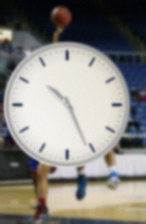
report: 10,26
